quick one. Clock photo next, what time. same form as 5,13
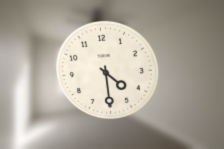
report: 4,30
